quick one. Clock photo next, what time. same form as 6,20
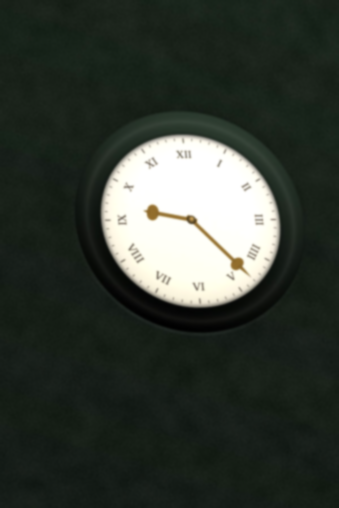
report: 9,23
